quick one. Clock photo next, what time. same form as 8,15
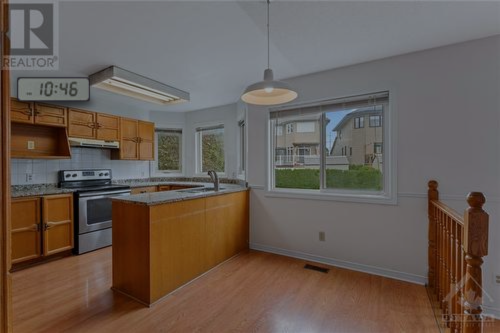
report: 10,46
